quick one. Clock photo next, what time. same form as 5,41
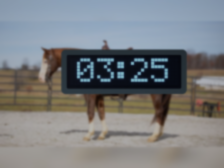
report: 3,25
